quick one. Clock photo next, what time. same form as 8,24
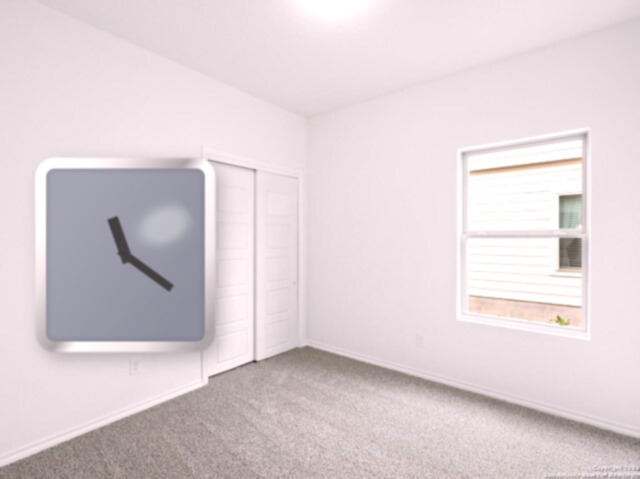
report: 11,21
